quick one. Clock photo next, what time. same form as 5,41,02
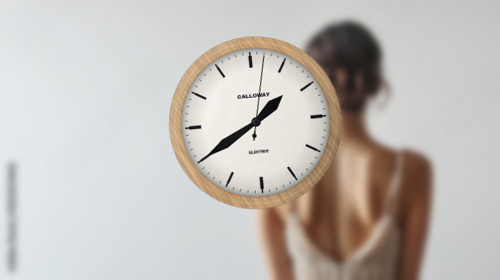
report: 1,40,02
